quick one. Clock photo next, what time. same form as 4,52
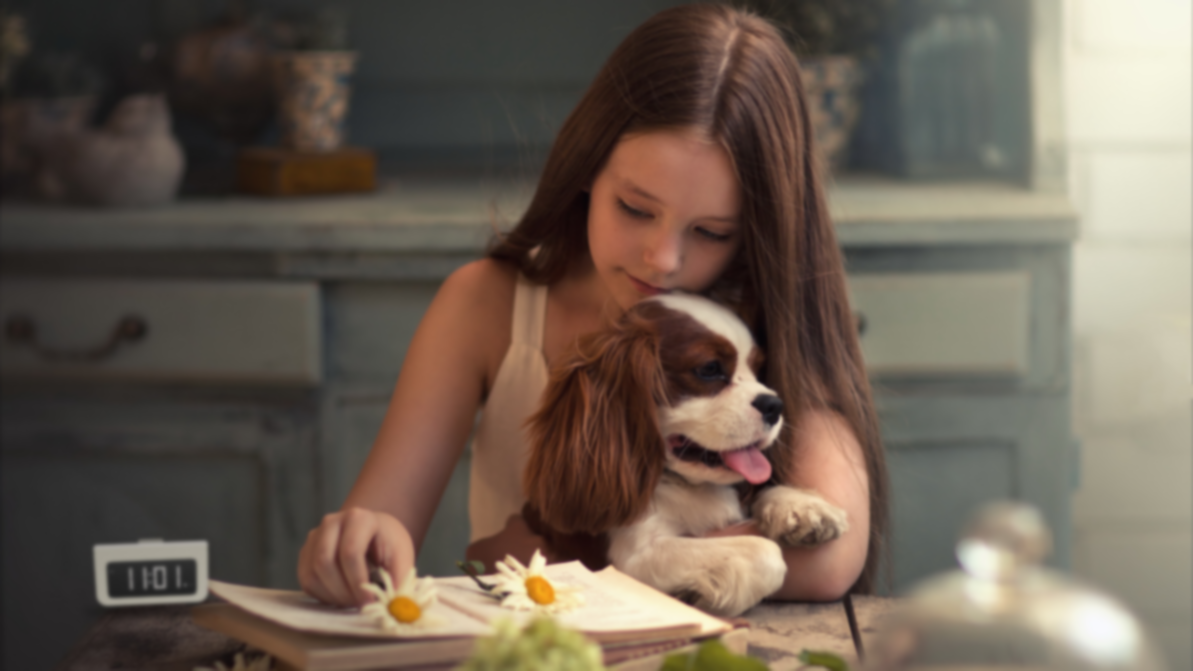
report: 11,01
